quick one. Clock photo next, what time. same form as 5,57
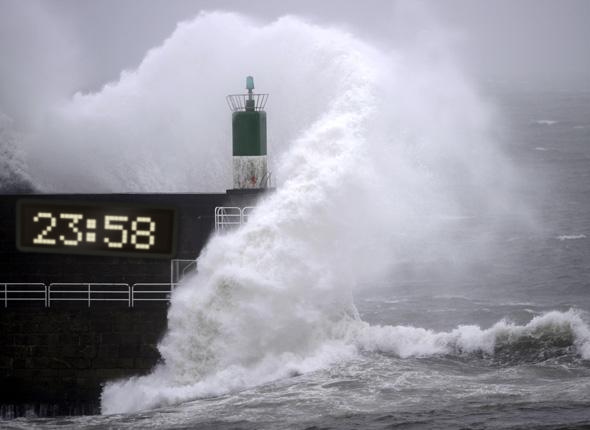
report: 23,58
